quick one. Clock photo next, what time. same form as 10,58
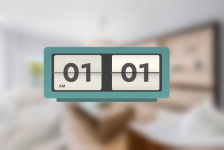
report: 1,01
